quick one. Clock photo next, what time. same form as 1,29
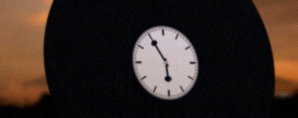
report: 5,55
